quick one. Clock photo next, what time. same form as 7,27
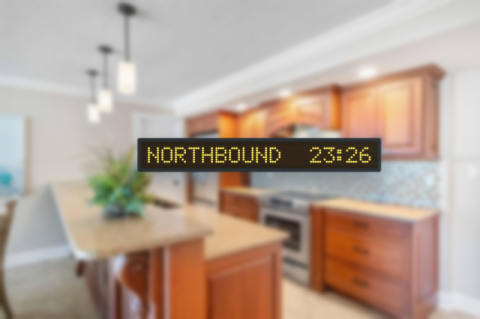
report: 23,26
